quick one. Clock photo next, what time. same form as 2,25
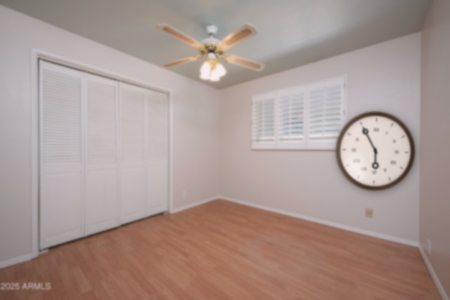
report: 5,55
